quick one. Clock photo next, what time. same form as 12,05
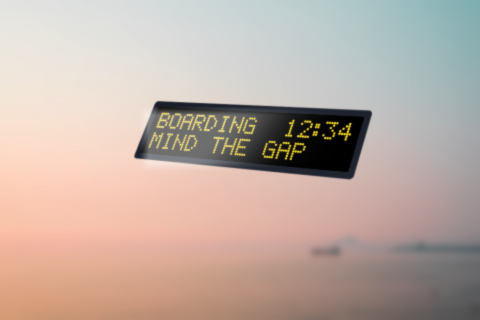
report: 12,34
